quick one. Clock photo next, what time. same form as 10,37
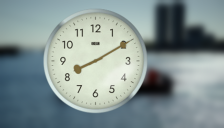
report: 8,10
